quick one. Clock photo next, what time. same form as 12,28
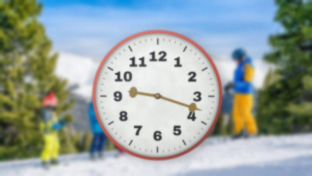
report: 9,18
